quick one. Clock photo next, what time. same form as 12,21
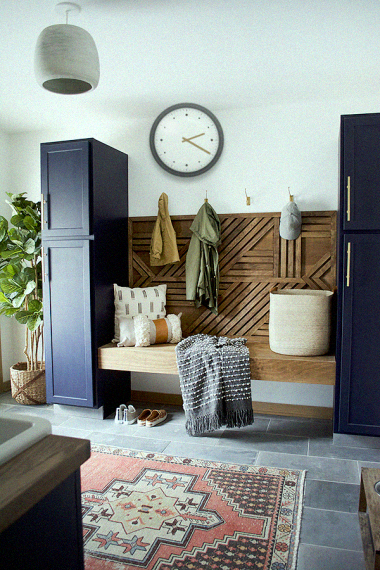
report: 2,20
